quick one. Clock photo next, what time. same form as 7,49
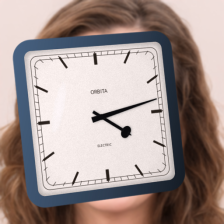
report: 4,13
